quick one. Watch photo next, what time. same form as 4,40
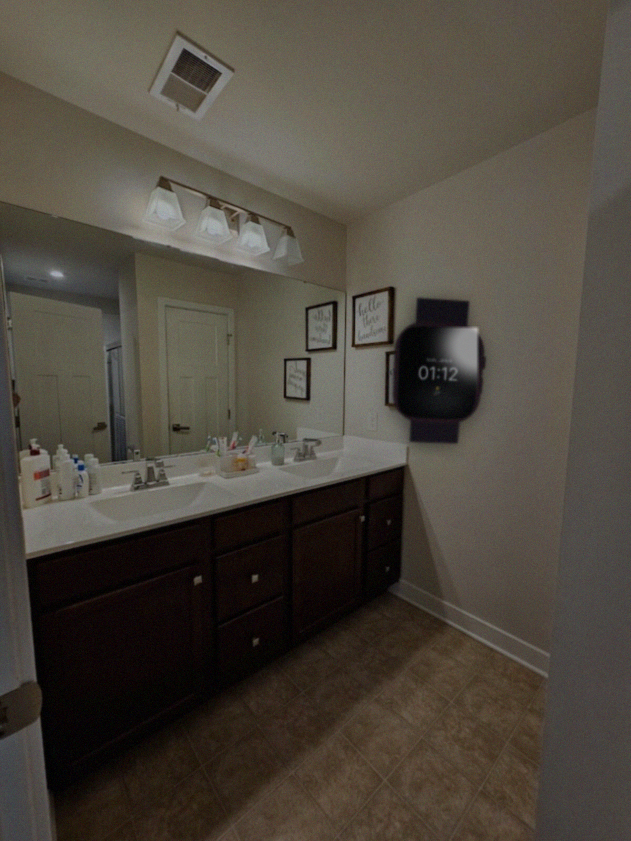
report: 1,12
